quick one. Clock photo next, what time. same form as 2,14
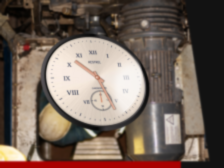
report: 10,27
